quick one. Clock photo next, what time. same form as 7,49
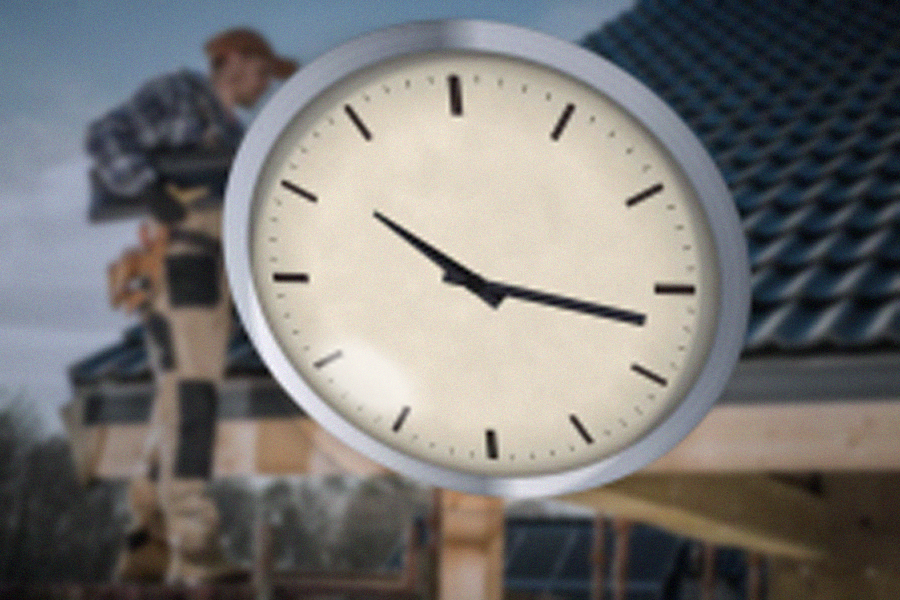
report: 10,17
